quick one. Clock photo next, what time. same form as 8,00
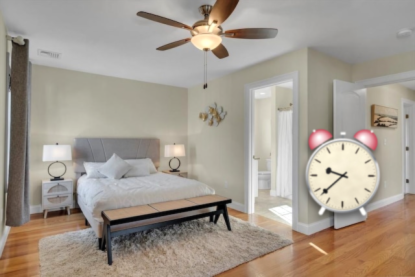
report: 9,38
